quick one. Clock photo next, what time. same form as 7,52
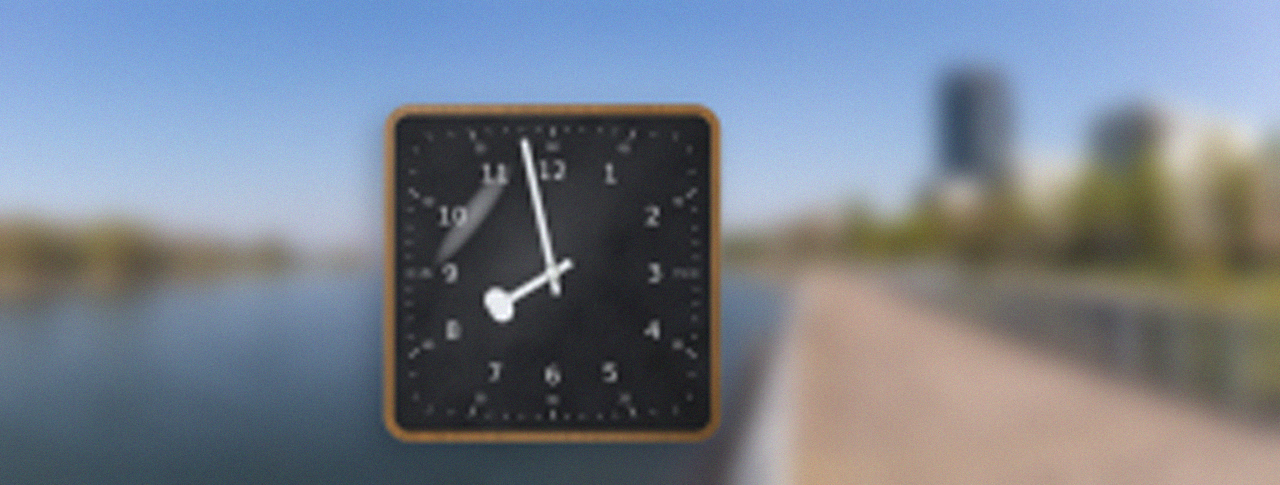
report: 7,58
